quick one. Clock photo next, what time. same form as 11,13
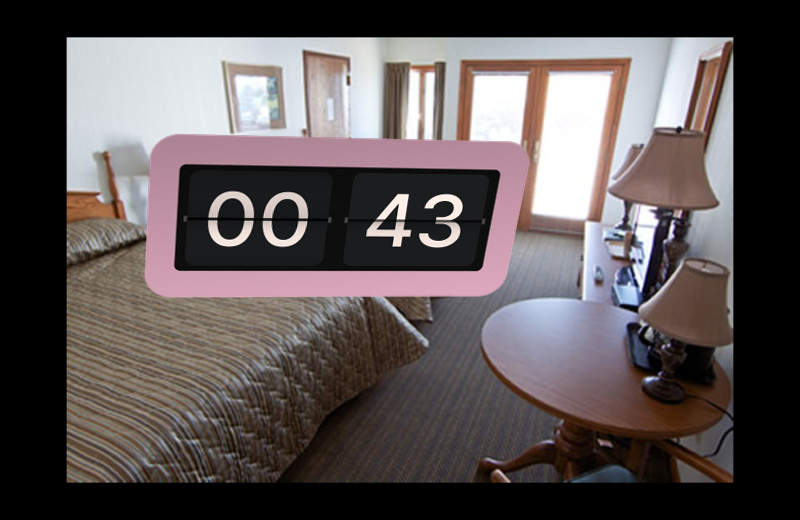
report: 0,43
